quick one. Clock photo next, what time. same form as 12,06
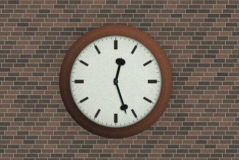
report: 12,27
